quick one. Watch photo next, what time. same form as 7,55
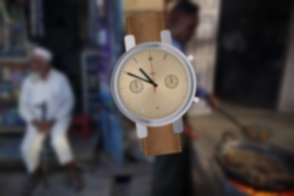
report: 10,50
